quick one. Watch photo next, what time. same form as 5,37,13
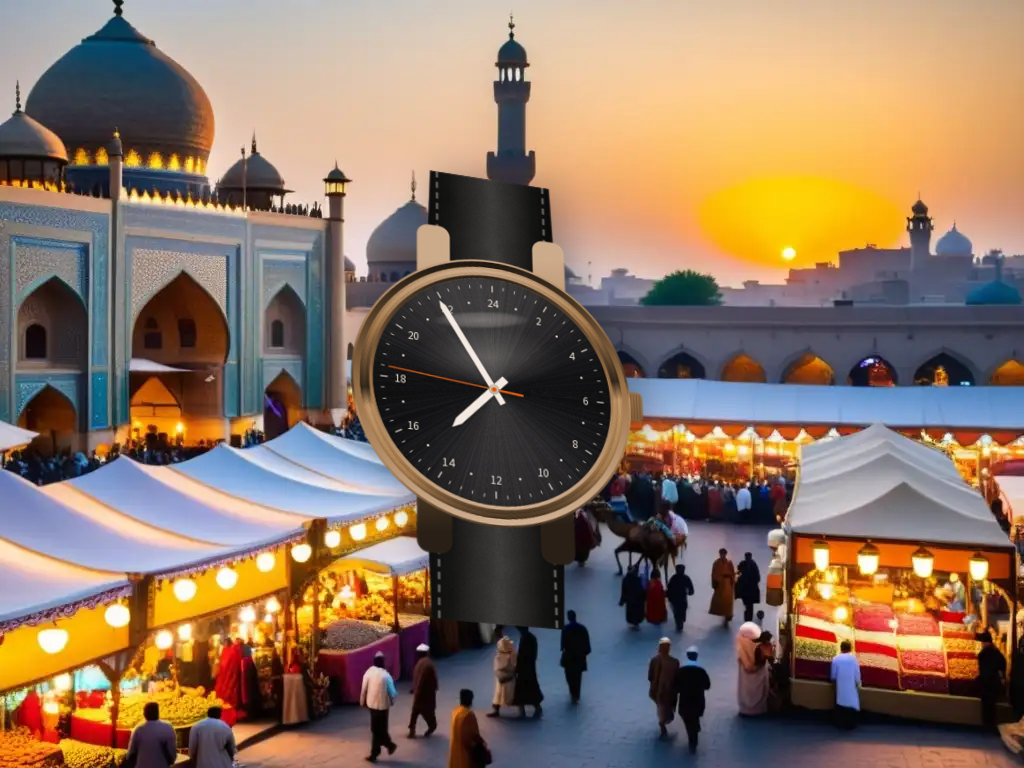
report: 14,54,46
